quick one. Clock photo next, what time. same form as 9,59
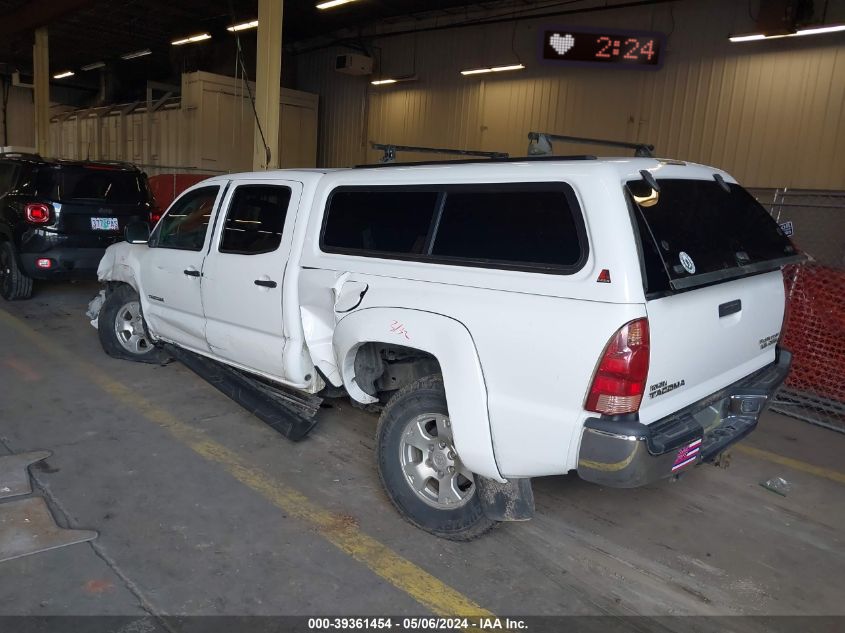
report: 2,24
